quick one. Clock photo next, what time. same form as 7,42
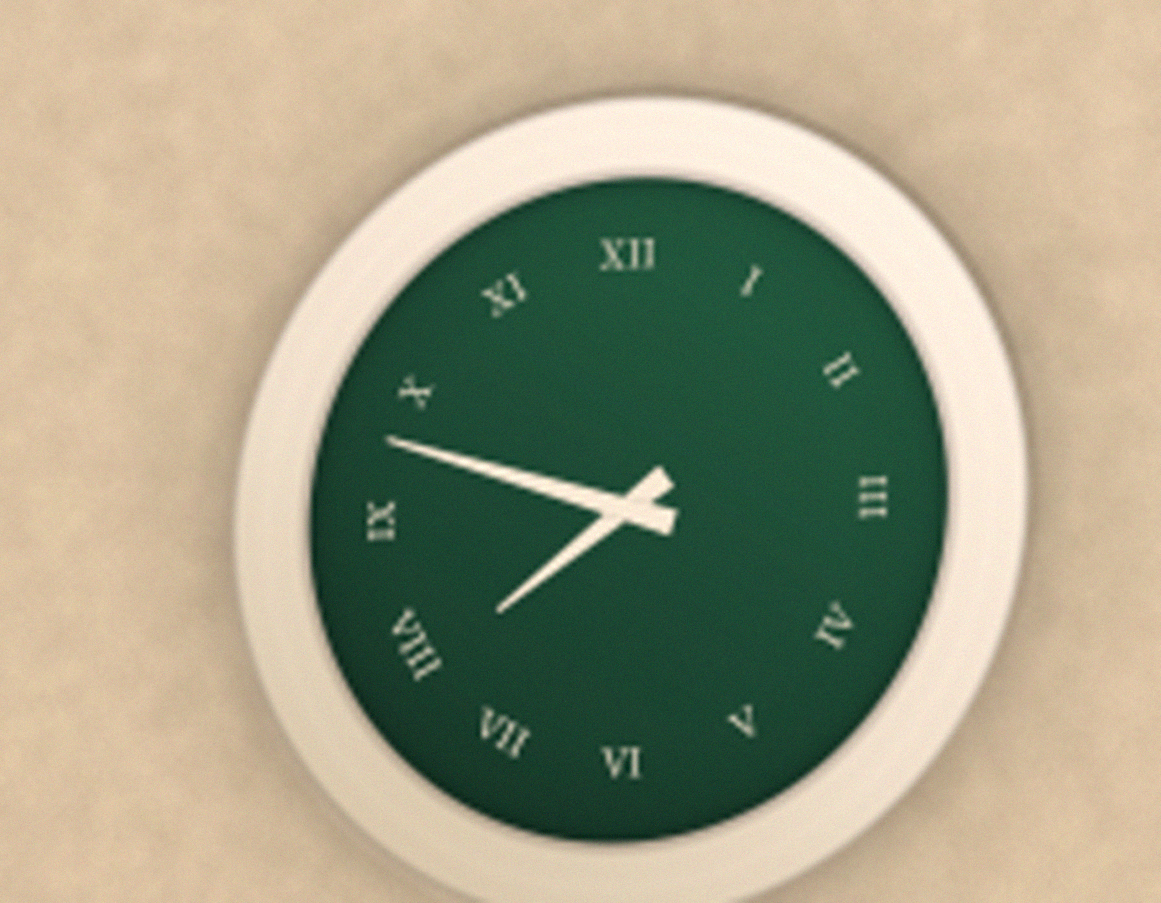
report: 7,48
